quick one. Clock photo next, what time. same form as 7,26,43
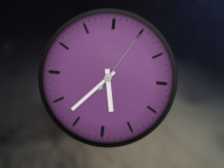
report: 5,37,05
